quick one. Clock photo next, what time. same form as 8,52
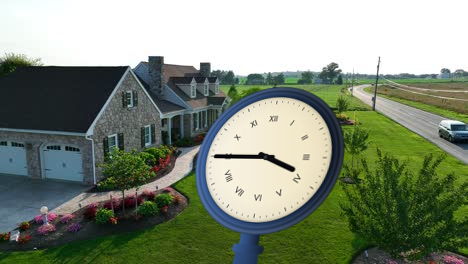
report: 3,45
